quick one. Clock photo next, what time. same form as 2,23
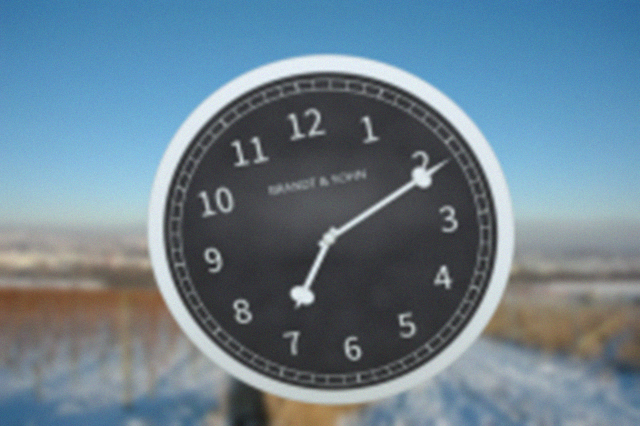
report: 7,11
